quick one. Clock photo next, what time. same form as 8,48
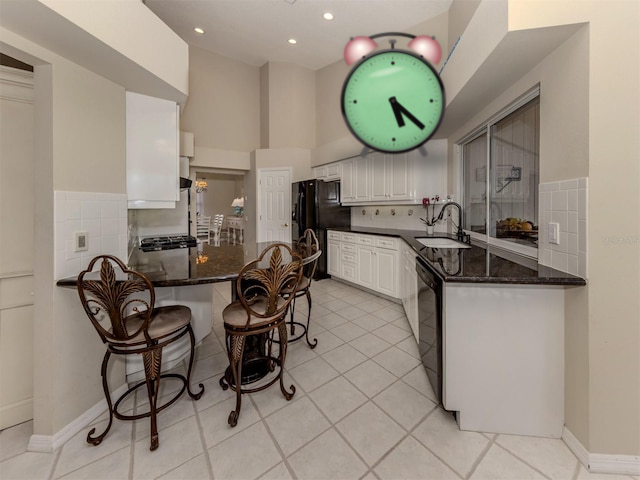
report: 5,22
